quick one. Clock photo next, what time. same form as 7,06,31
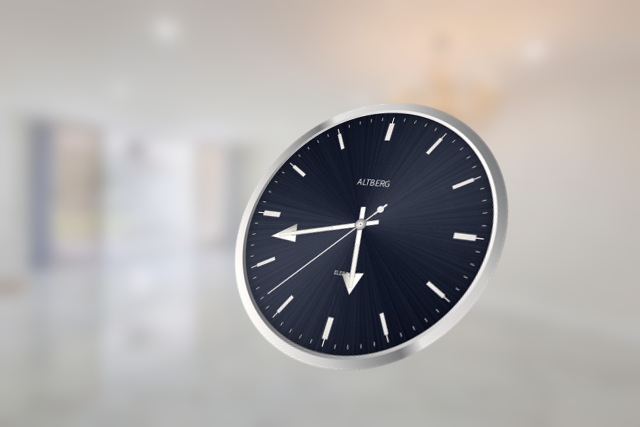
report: 5,42,37
